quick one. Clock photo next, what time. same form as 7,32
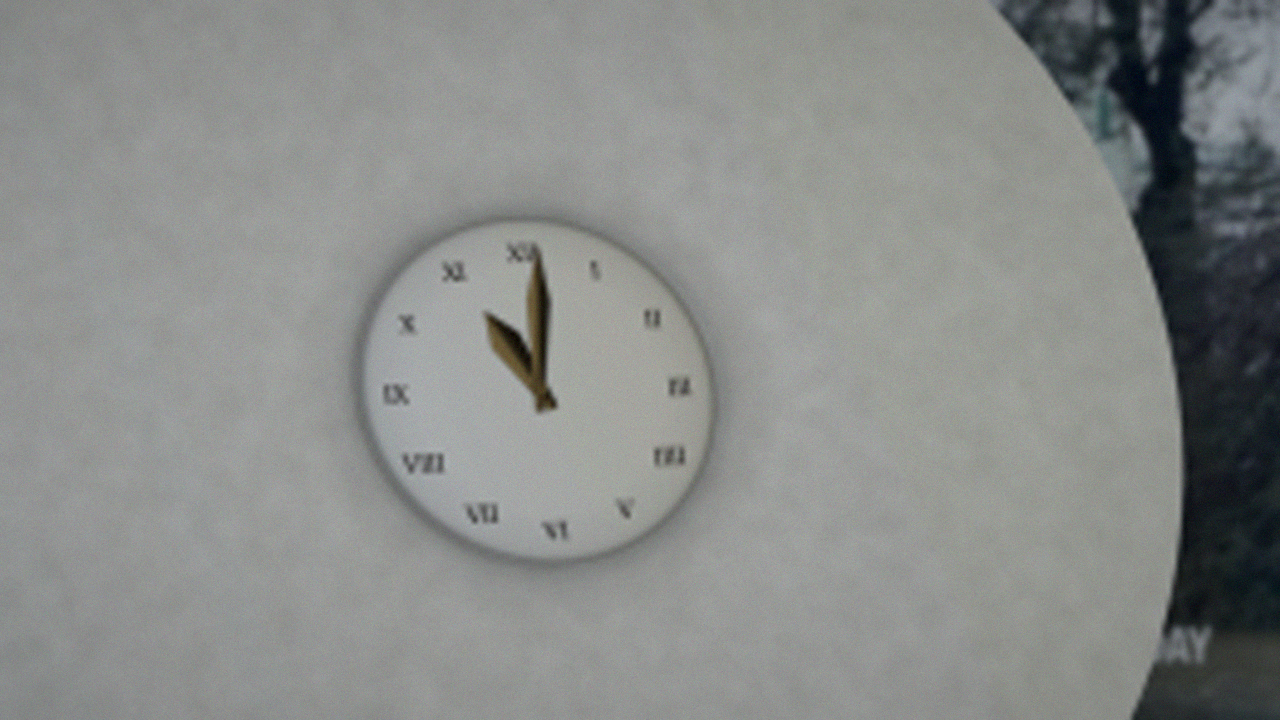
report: 11,01
